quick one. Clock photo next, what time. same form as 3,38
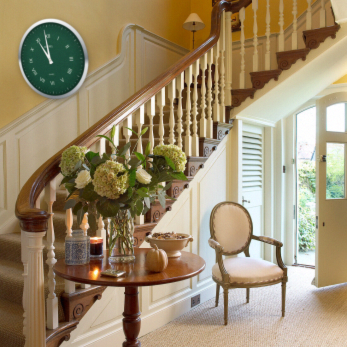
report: 10,59
